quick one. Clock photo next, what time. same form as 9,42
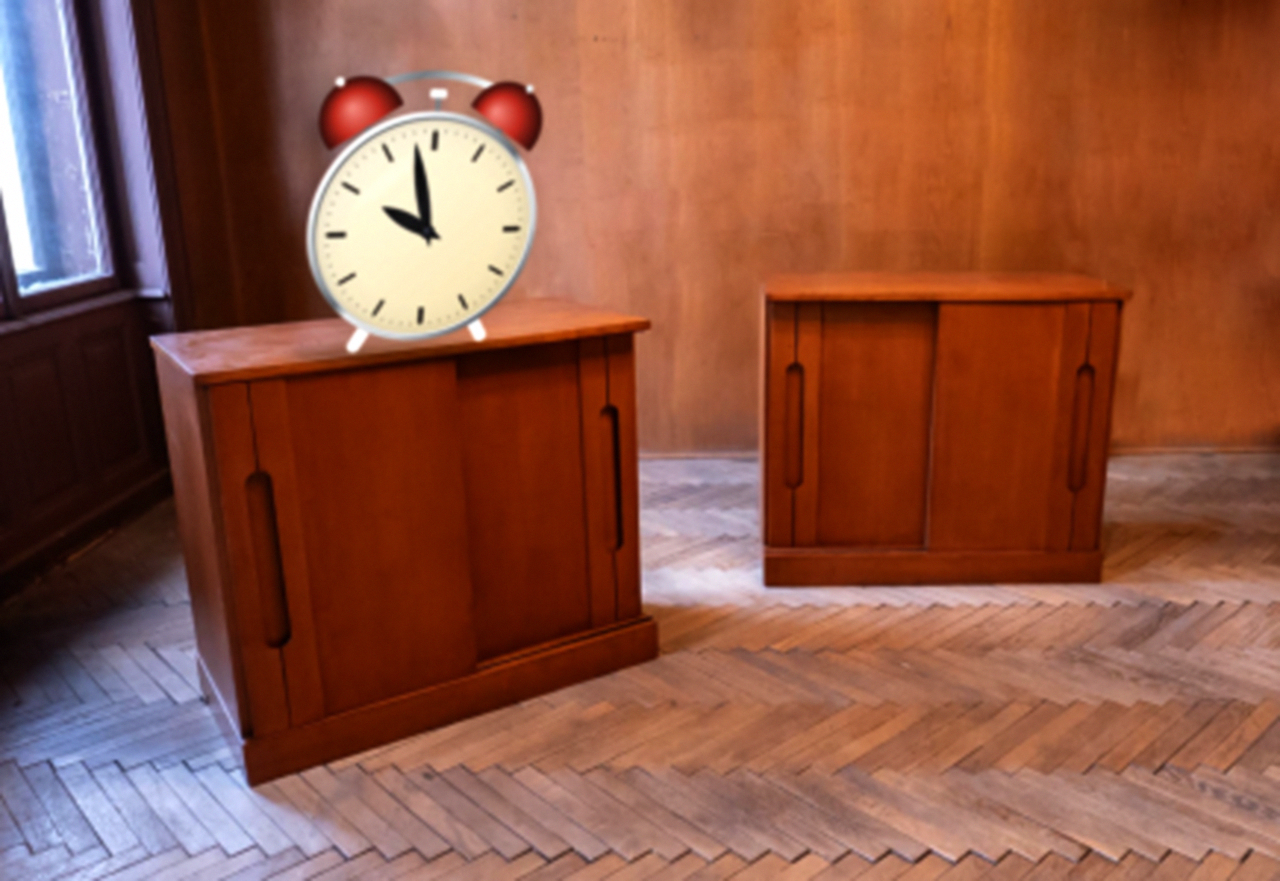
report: 9,58
